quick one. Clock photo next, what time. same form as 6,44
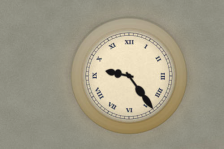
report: 9,24
